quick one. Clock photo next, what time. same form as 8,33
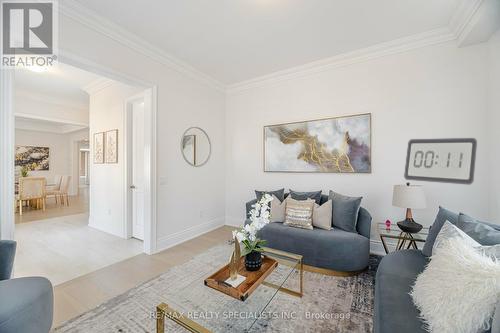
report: 0,11
